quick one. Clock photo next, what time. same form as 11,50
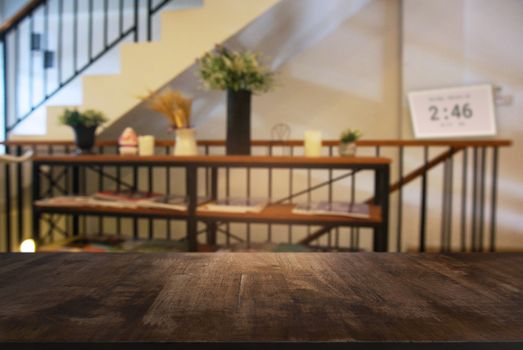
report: 2,46
